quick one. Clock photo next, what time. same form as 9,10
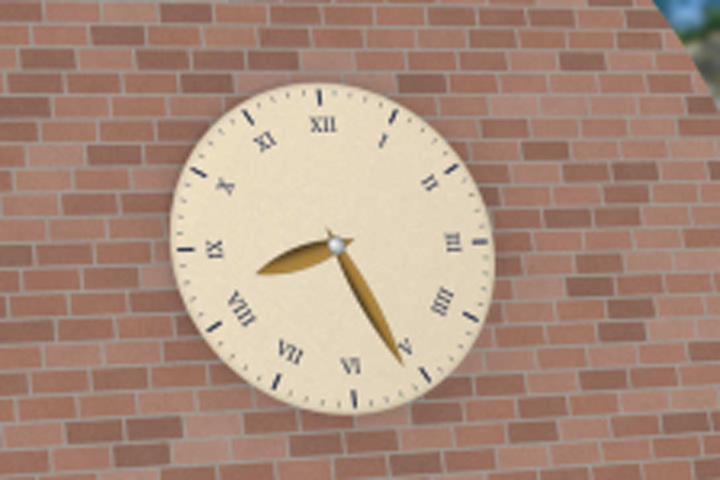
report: 8,26
